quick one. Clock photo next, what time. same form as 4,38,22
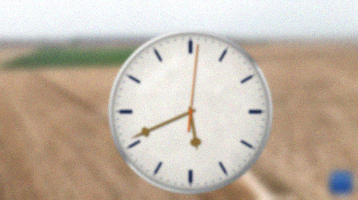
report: 5,41,01
